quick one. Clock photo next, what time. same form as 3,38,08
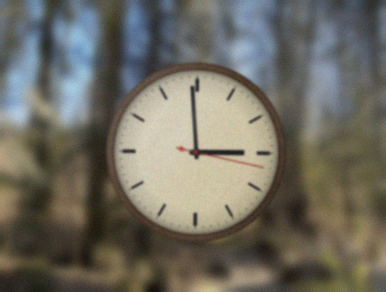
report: 2,59,17
